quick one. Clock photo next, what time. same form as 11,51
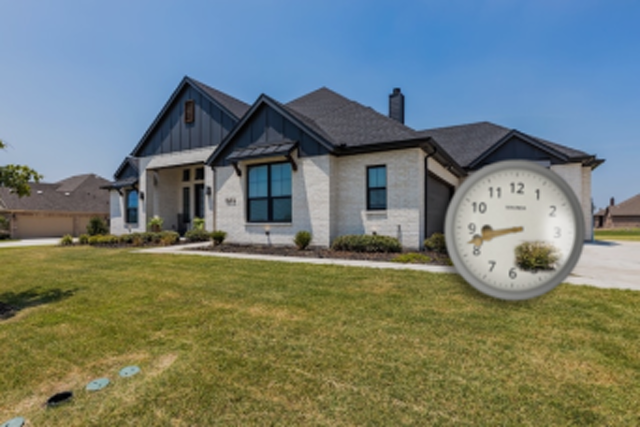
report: 8,42
